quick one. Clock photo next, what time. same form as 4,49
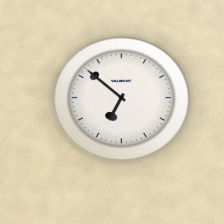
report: 6,52
